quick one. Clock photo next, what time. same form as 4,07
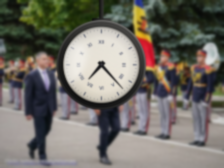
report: 7,23
